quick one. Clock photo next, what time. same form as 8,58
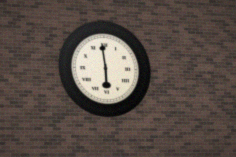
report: 5,59
